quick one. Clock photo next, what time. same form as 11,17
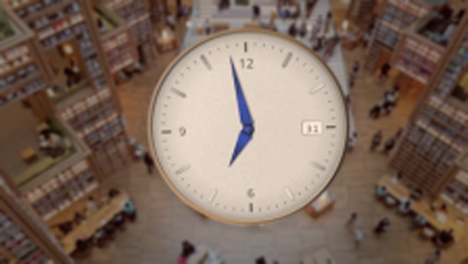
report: 6,58
